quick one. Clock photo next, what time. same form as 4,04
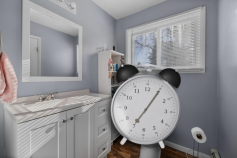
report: 7,05
